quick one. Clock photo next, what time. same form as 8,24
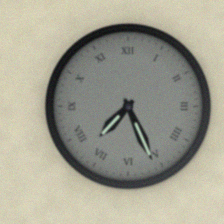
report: 7,26
